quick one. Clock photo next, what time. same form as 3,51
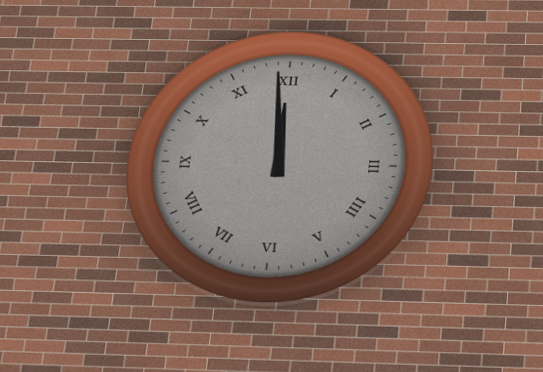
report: 11,59
